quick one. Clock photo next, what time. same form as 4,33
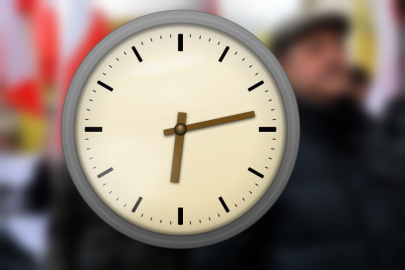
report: 6,13
